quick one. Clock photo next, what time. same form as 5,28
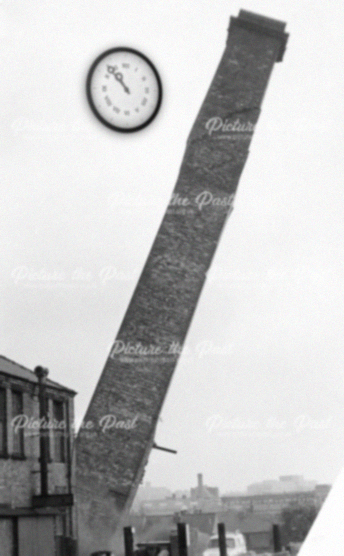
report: 10,53
